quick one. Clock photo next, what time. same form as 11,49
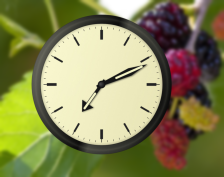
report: 7,11
